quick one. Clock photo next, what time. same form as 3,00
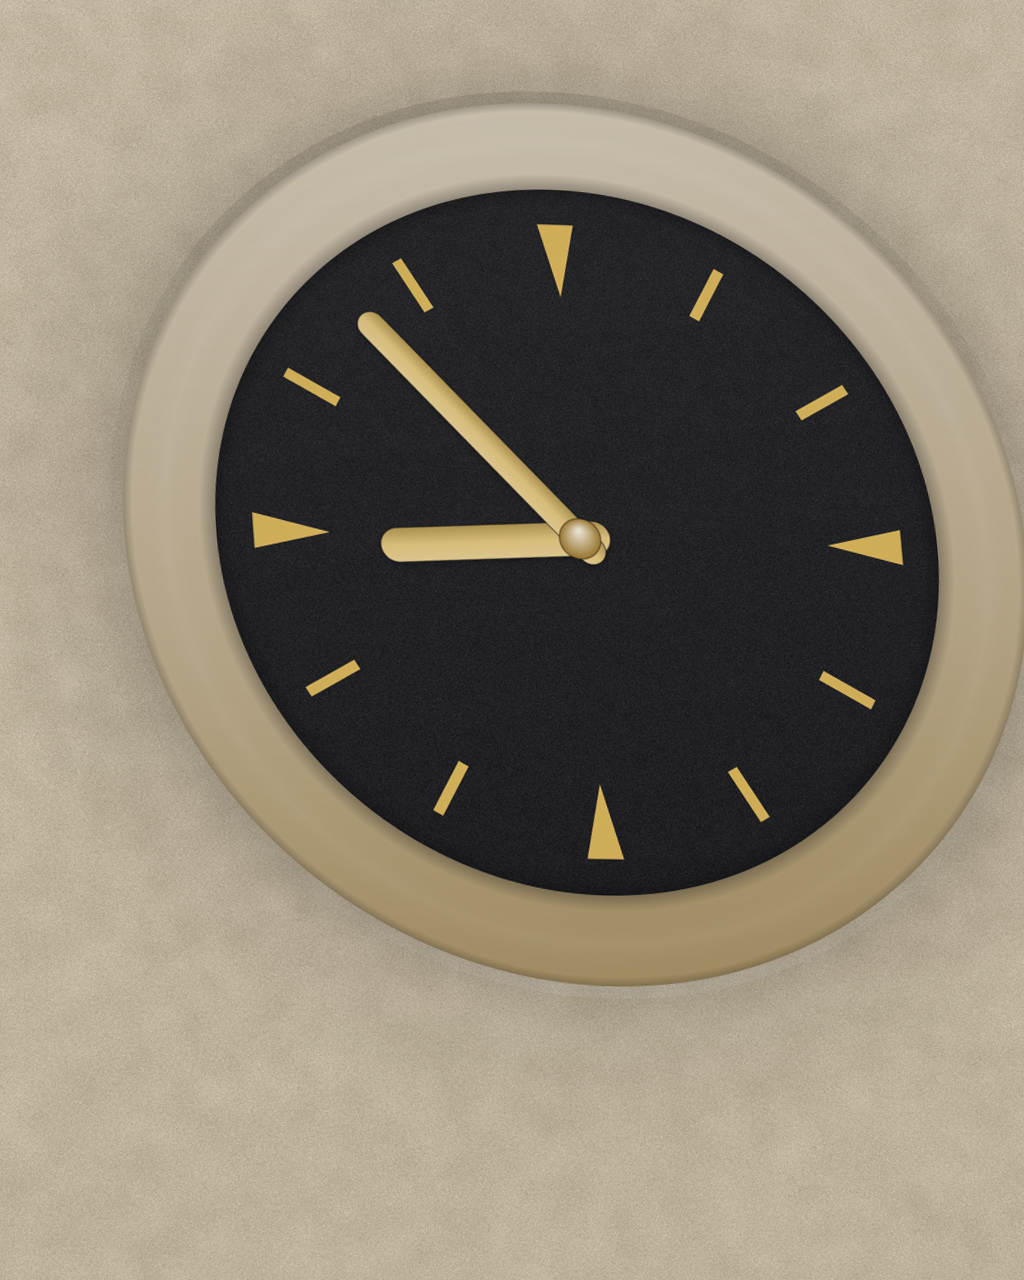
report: 8,53
